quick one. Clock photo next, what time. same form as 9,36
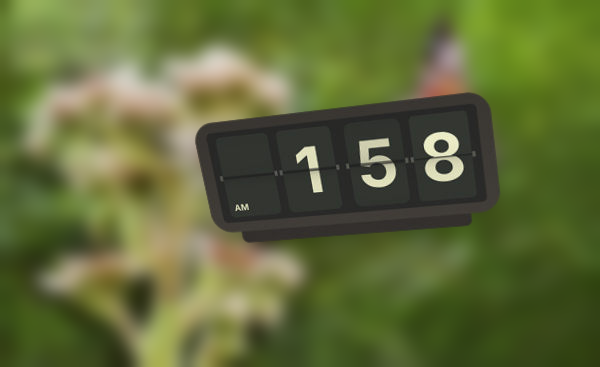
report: 1,58
